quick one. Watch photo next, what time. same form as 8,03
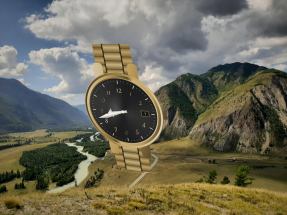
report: 8,42
